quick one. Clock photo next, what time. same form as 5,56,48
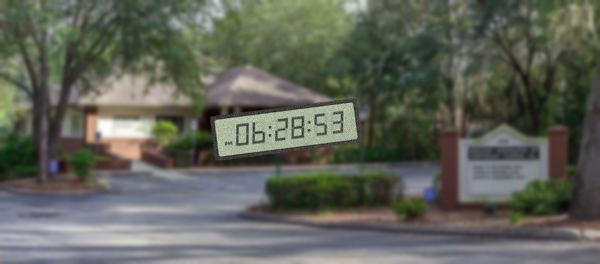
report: 6,28,53
